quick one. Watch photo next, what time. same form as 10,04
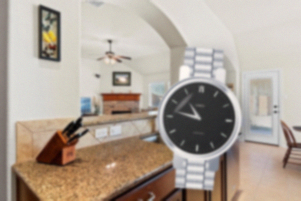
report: 10,47
